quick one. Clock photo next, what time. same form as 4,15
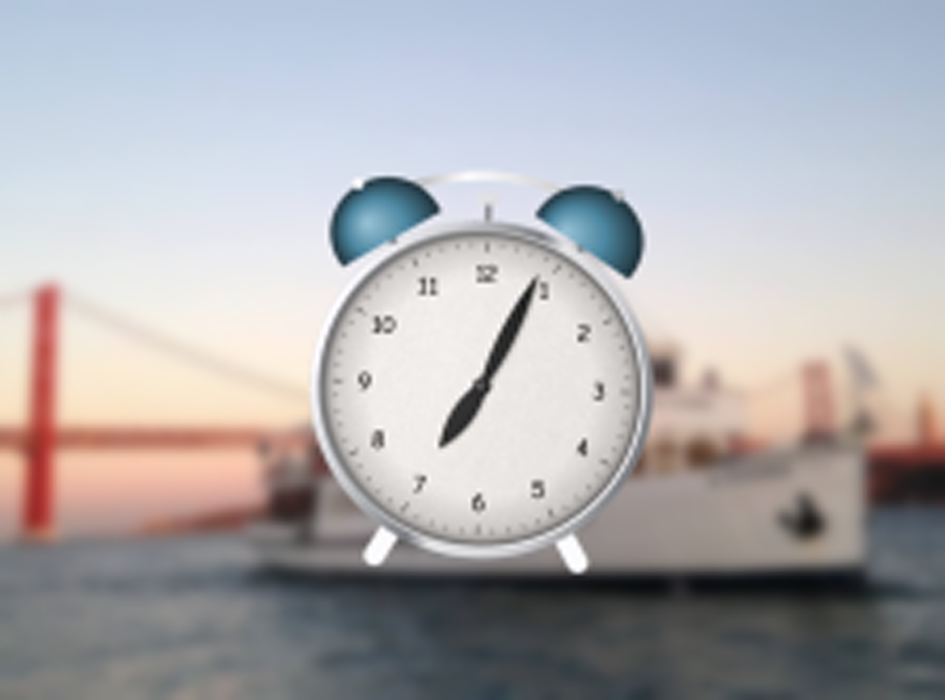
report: 7,04
